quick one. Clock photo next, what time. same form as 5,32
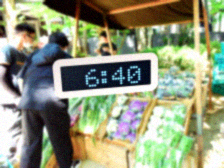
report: 6,40
